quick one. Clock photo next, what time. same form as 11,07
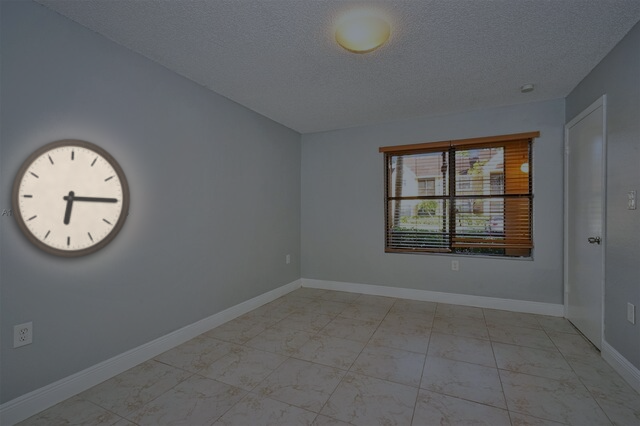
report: 6,15
